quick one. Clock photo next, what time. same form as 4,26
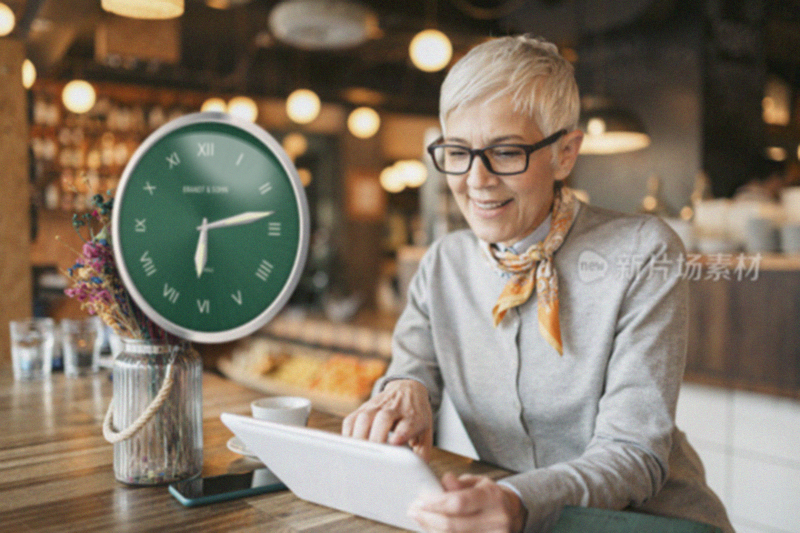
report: 6,13
